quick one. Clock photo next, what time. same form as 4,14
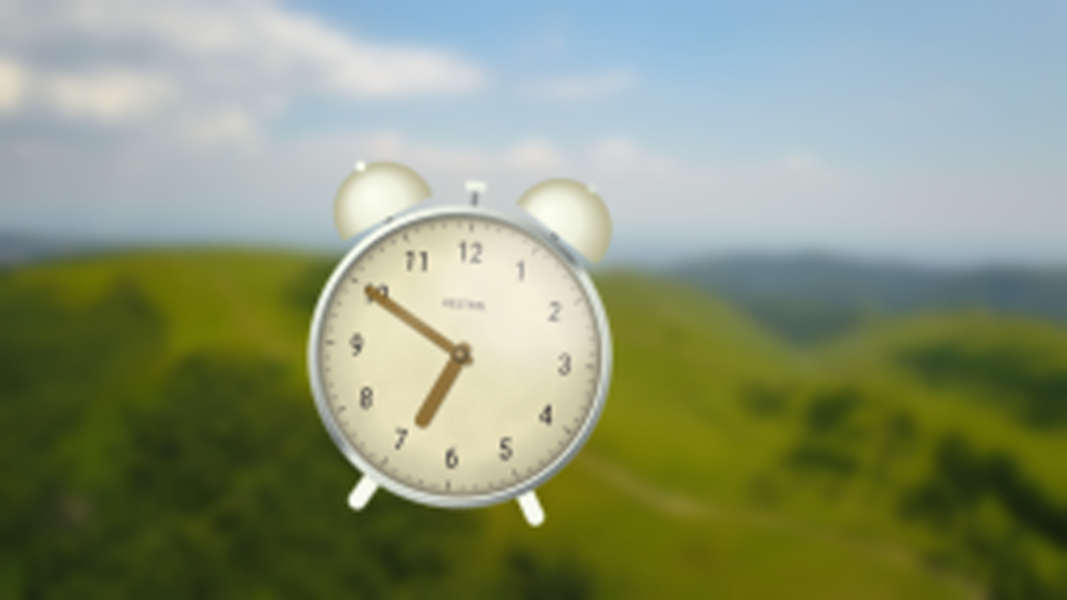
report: 6,50
